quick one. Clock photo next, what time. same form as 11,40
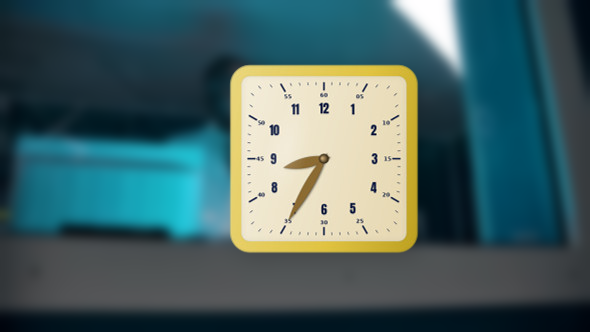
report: 8,35
